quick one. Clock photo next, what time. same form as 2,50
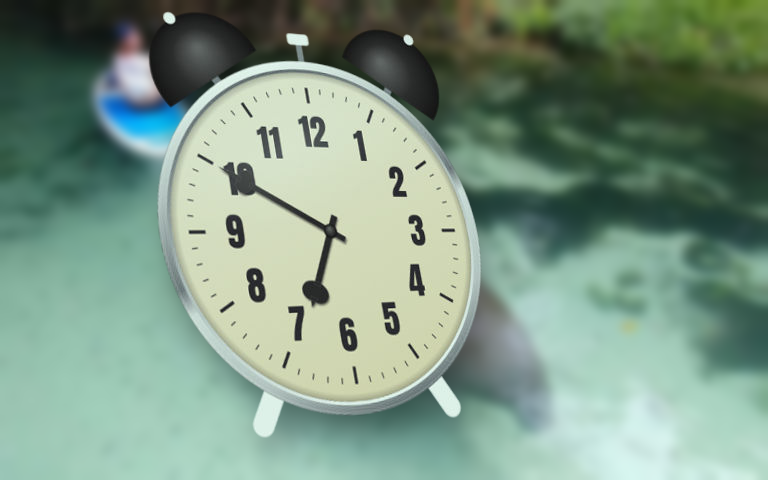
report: 6,50
